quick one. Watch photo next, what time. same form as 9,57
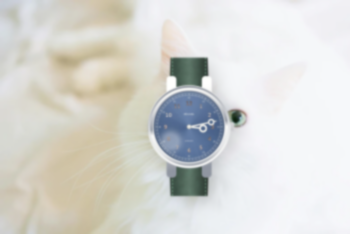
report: 3,13
